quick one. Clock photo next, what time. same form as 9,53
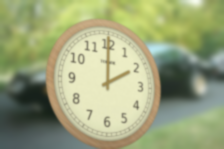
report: 2,00
